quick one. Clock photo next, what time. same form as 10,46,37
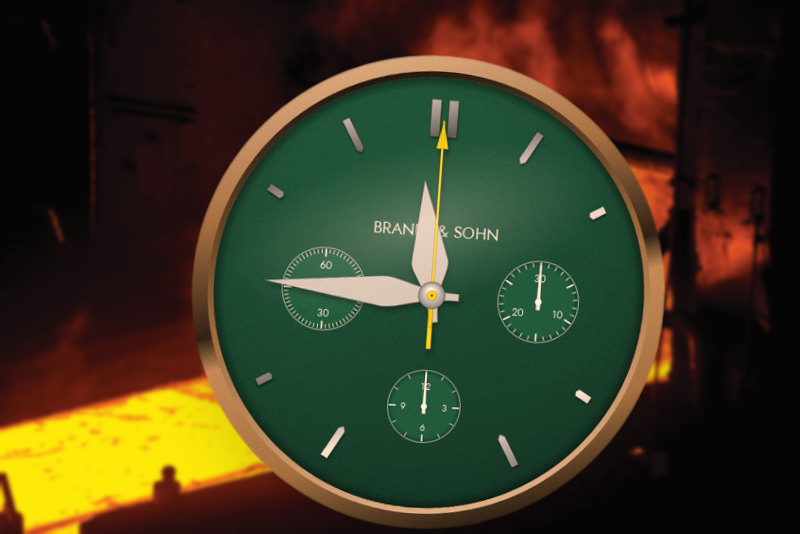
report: 11,45,17
